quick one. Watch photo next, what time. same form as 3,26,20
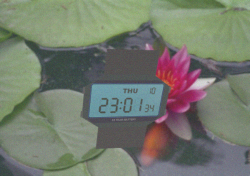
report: 23,01,34
